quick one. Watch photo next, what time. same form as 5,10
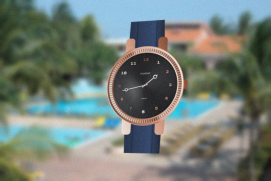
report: 1,43
